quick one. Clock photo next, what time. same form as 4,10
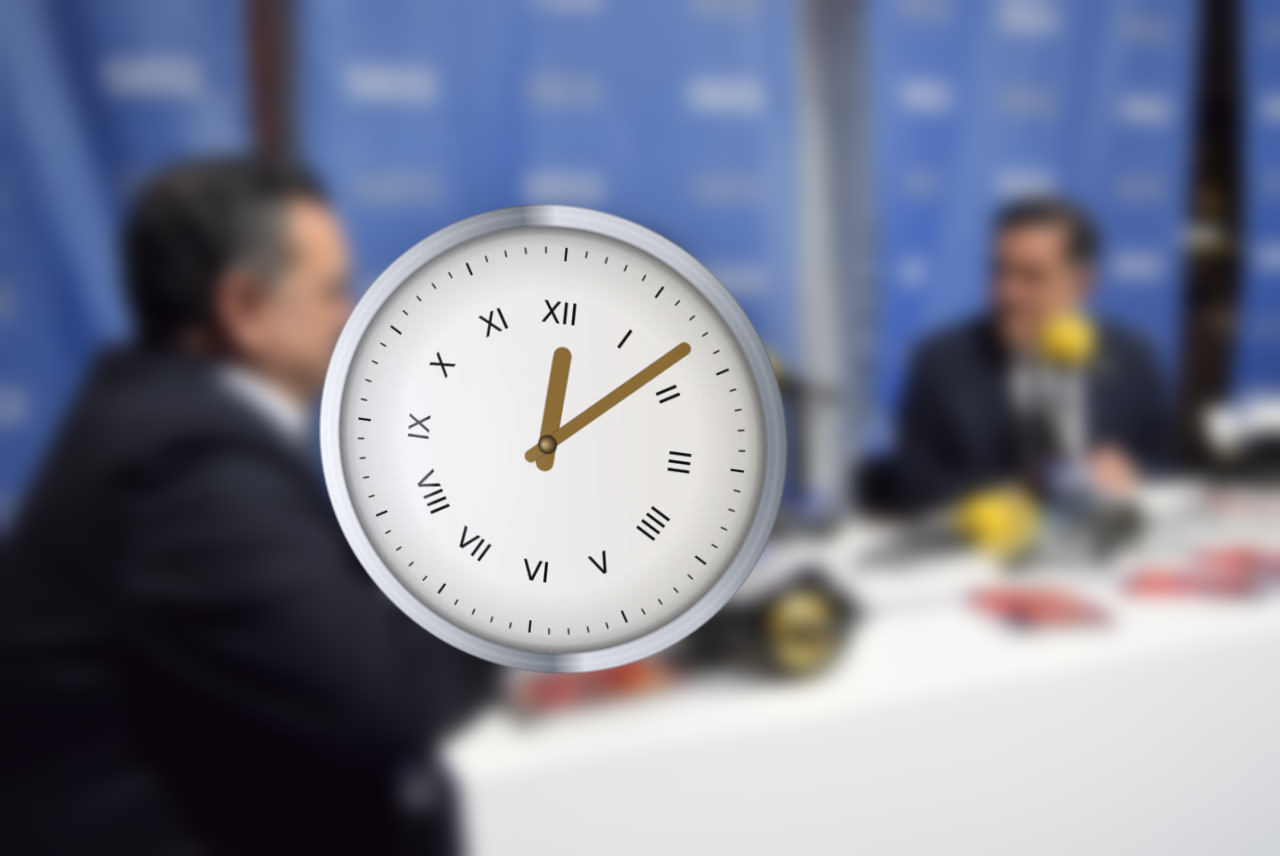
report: 12,08
